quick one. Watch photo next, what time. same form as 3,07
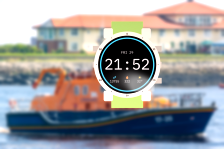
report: 21,52
